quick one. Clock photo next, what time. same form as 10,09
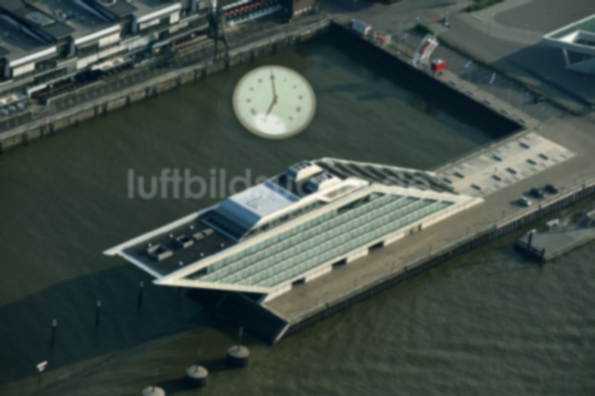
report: 7,00
